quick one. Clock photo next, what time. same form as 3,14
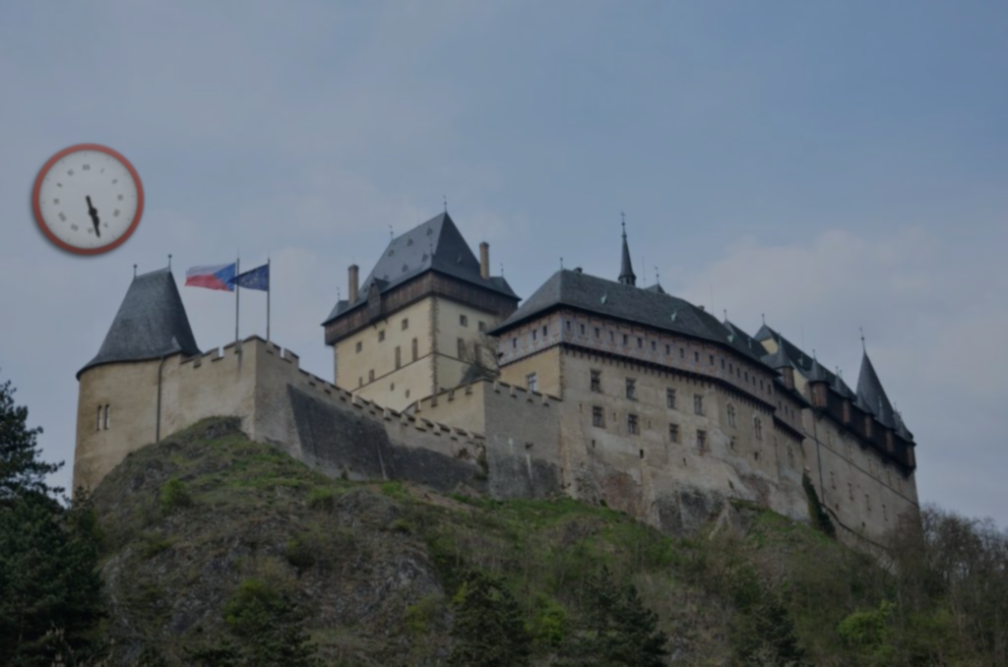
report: 5,28
